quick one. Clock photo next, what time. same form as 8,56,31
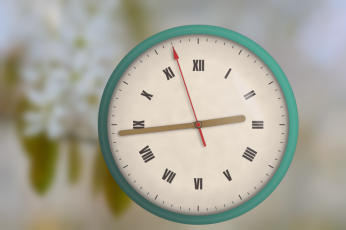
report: 2,43,57
